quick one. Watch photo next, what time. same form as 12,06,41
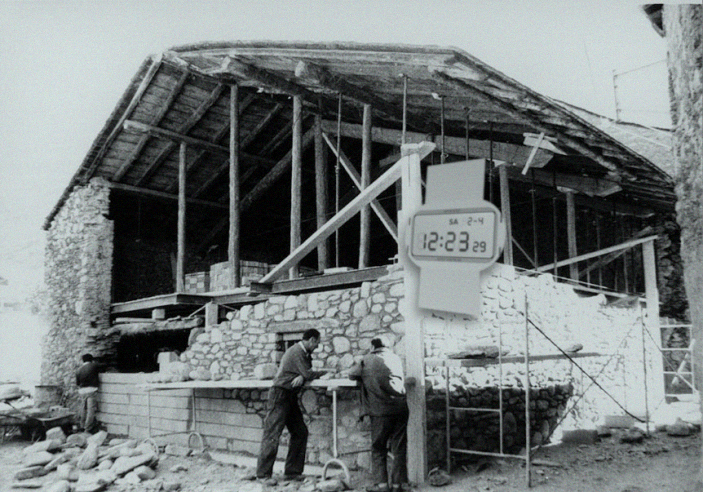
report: 12,23,29
